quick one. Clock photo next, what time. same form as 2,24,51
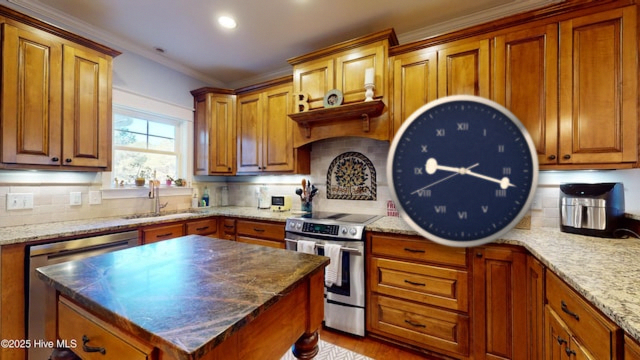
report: 9,17,41
